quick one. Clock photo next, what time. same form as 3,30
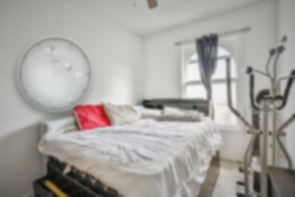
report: 1,58
